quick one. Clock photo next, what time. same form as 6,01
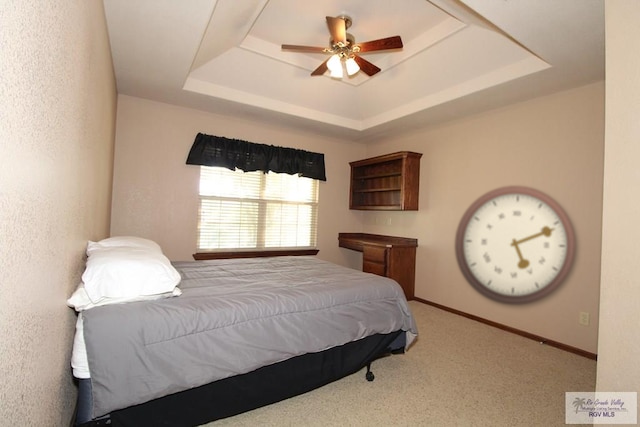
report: 5,11
